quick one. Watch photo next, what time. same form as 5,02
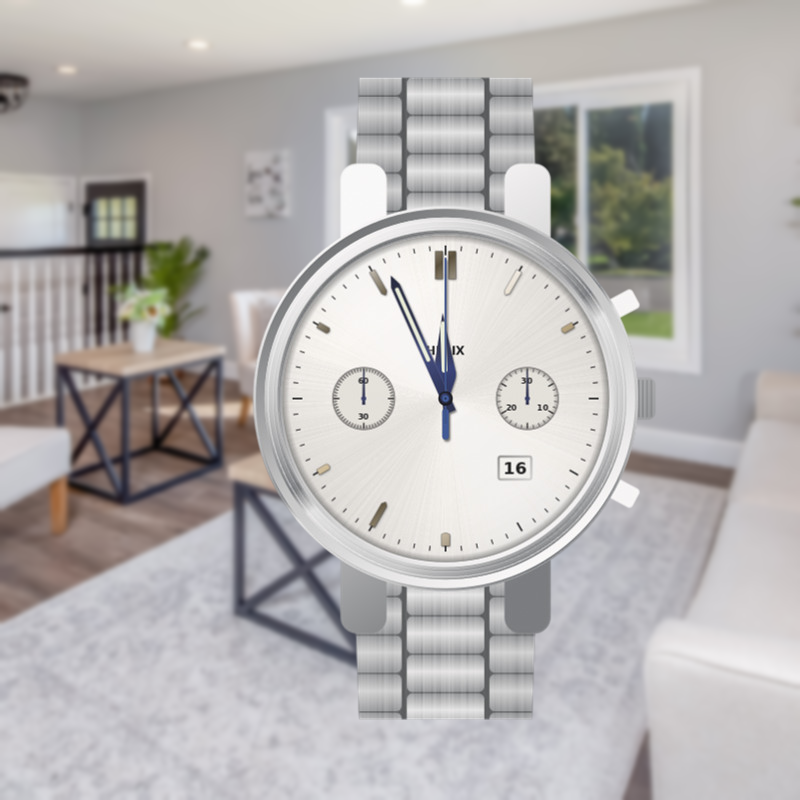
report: 11,56
